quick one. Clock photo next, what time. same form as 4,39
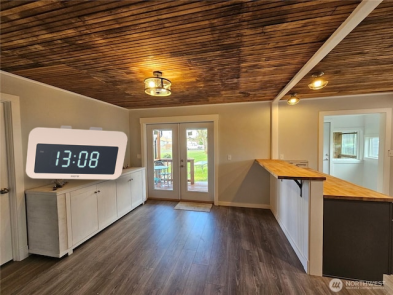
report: 13,08
